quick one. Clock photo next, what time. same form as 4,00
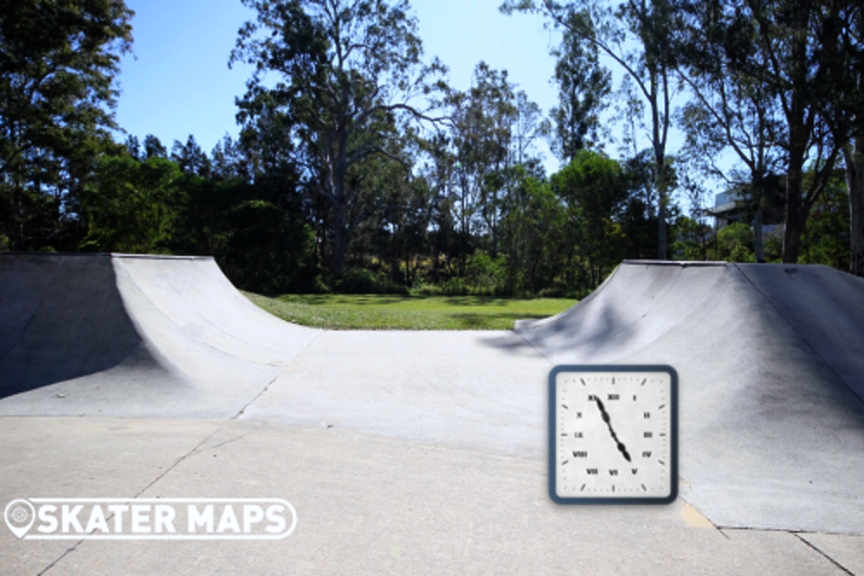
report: 4,56
